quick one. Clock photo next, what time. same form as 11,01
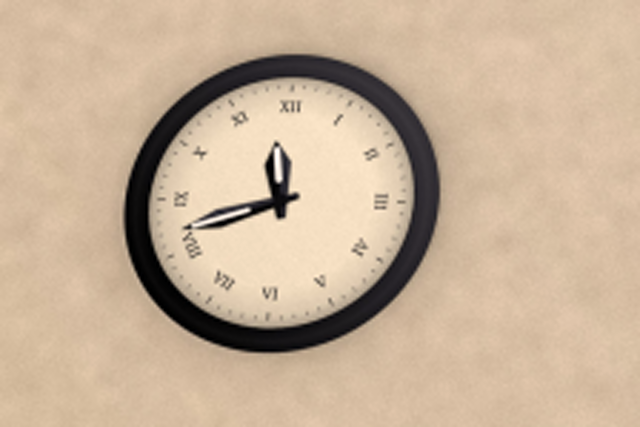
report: 11,42
